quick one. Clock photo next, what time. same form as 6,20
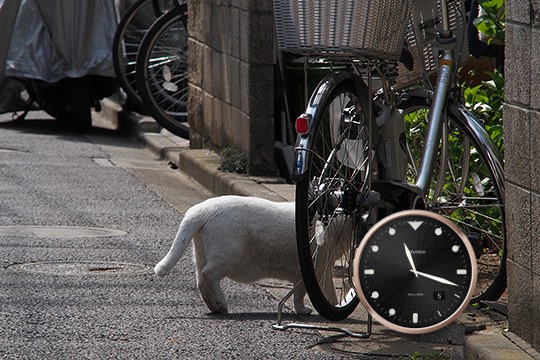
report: 11,18
